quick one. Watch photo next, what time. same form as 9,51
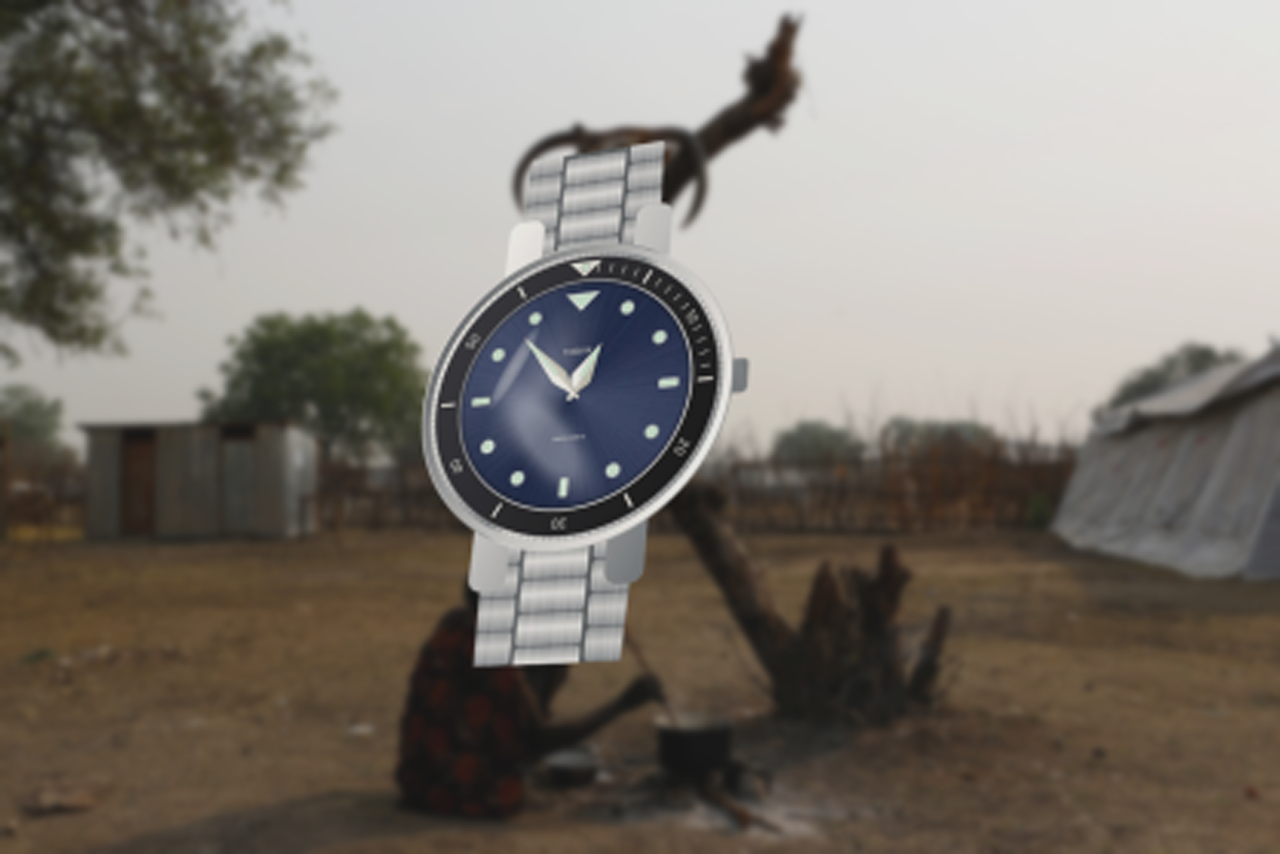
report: 12,53
